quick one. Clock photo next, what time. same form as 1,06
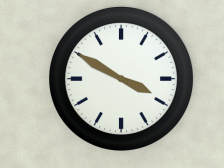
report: 3,50
